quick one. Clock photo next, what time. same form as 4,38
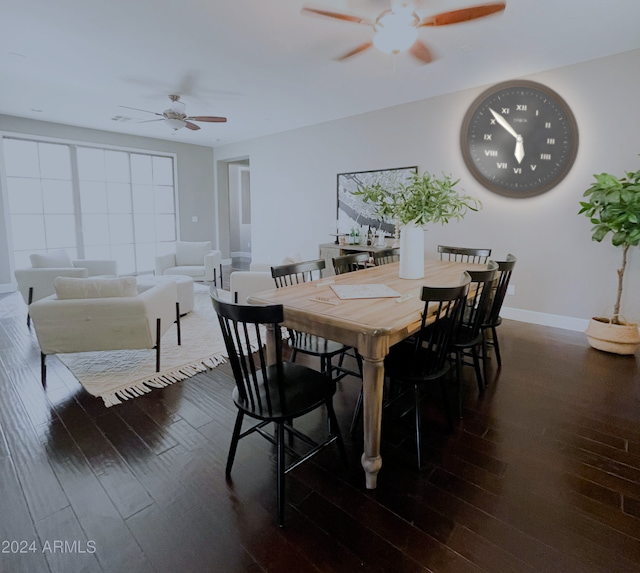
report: 5,52
